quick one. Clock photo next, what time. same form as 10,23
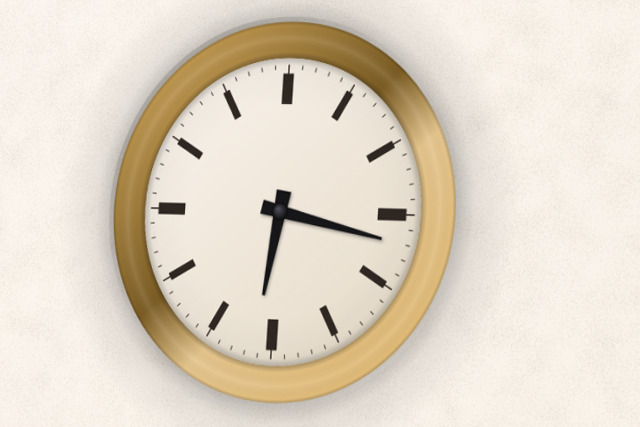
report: 6,17
